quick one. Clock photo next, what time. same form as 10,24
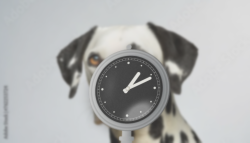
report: 1,11
